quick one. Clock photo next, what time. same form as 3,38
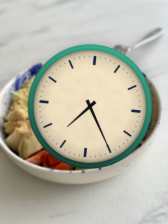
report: 7,25
